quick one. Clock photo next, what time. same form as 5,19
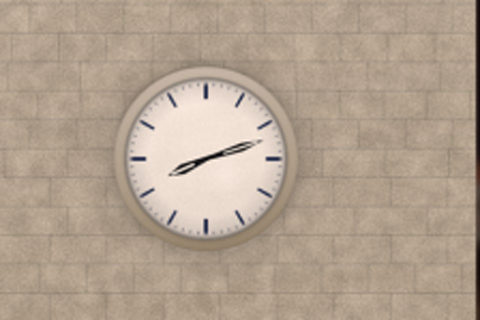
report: 8,12
